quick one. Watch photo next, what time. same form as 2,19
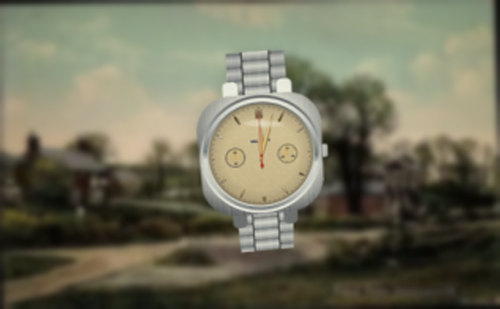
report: 12,03
